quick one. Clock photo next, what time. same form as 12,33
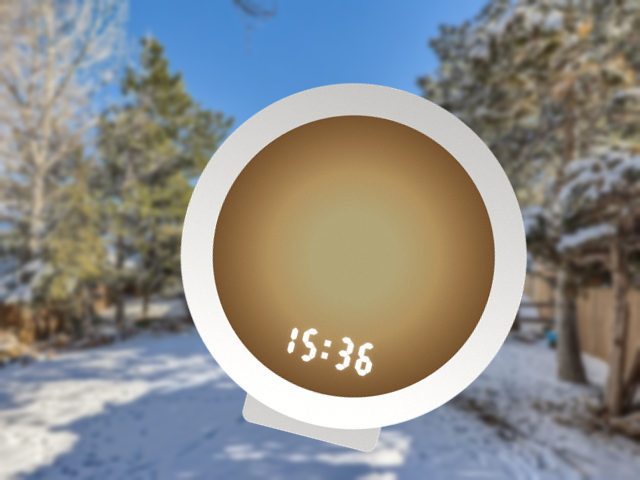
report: 15,36
